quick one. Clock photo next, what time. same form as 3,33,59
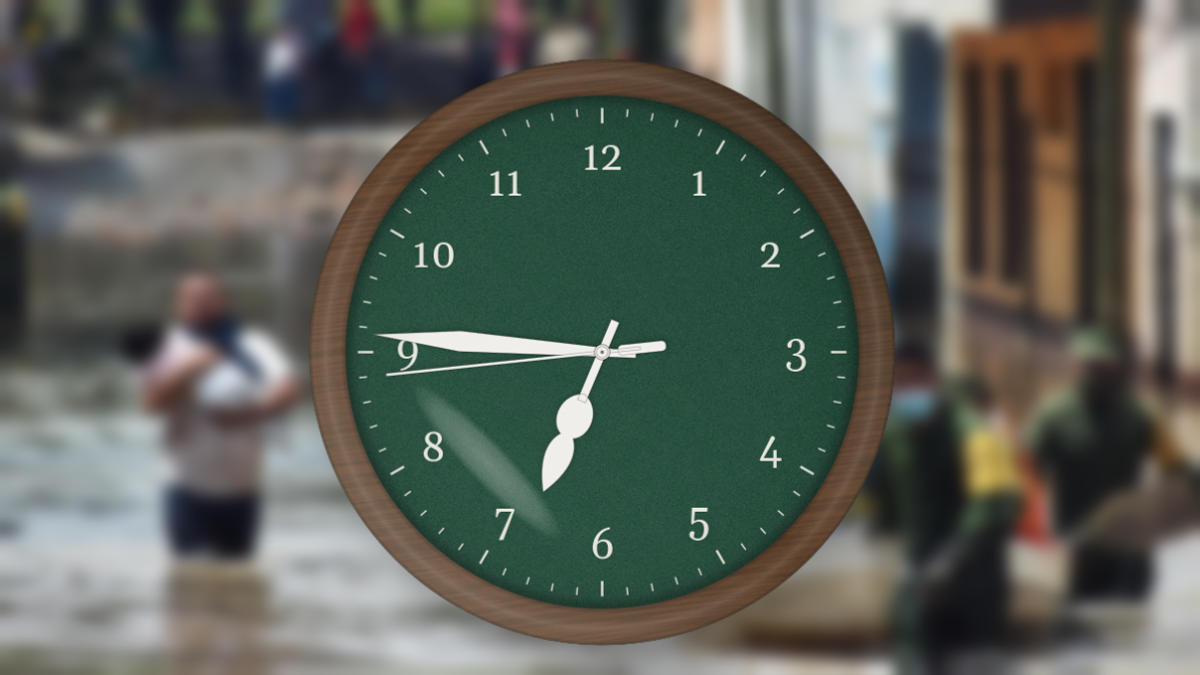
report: 6,45,44
